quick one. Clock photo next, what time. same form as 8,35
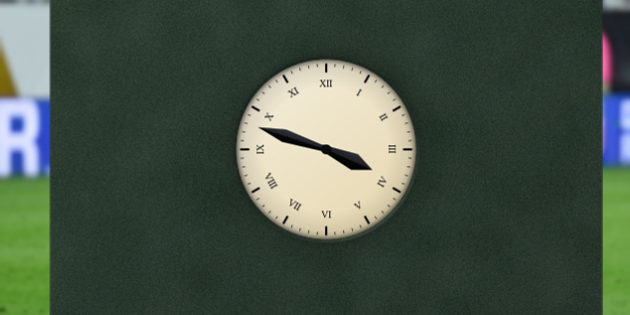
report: 3,48
